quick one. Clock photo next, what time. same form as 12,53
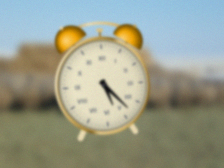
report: 5,23
